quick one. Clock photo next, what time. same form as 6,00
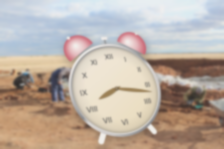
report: 8,17
